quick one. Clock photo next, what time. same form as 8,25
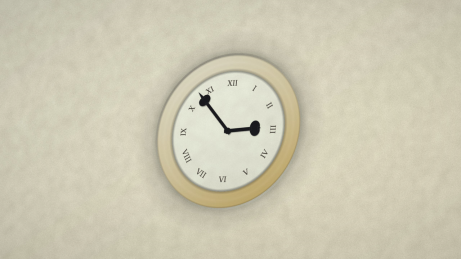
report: 2,53
